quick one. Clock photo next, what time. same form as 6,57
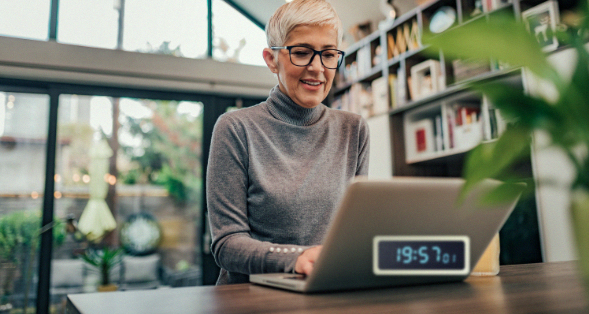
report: 19,57
